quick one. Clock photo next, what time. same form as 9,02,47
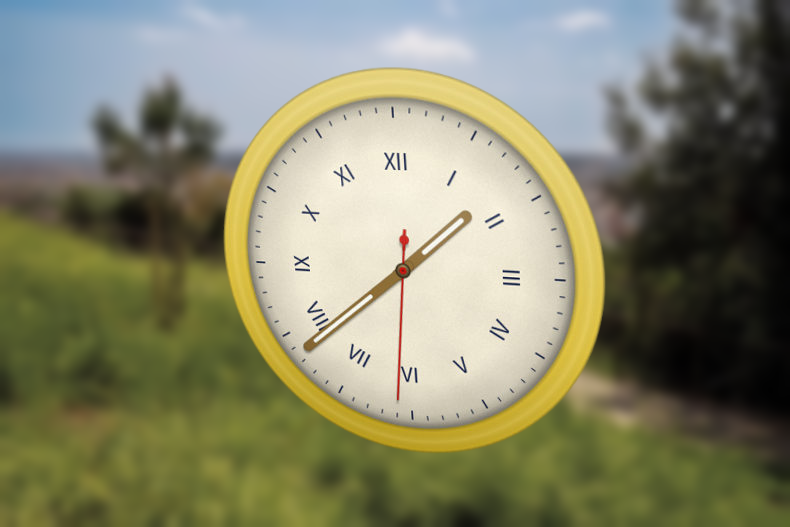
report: 1,38,31
